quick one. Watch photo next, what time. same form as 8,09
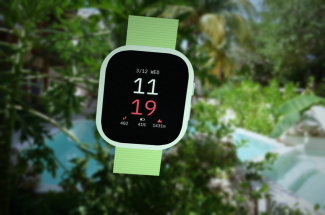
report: 11,19
